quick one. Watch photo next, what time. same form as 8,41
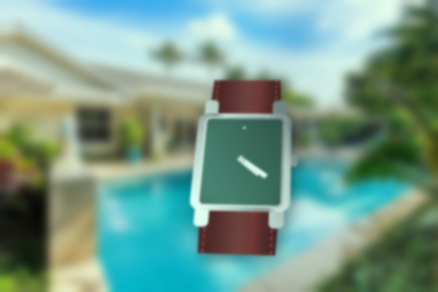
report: 4,21
